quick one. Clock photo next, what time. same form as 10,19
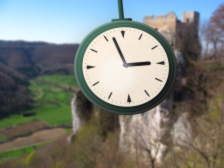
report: 2,57
